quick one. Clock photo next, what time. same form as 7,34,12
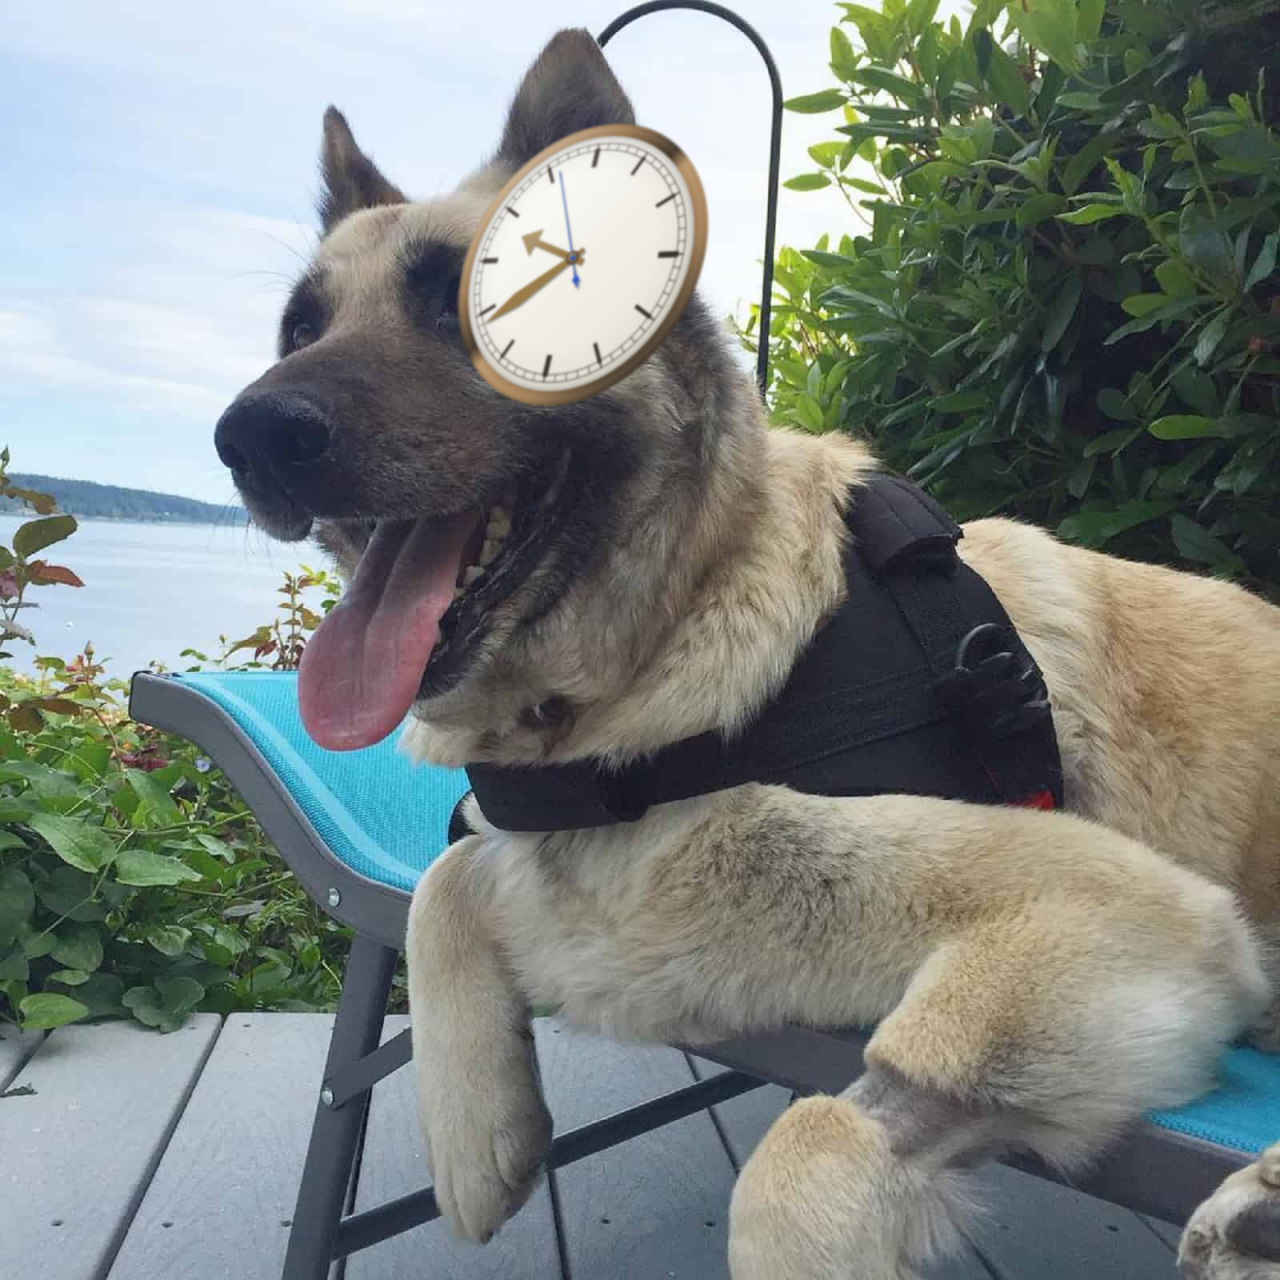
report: 9,38,56
